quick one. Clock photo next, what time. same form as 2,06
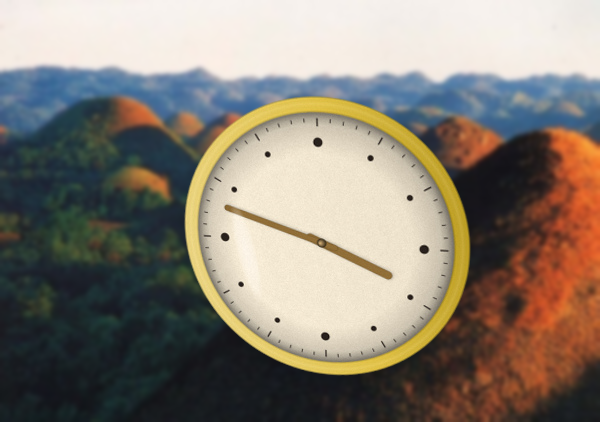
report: 3,48
